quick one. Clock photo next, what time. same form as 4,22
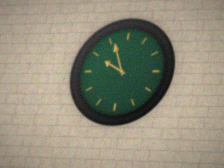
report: 9,56
